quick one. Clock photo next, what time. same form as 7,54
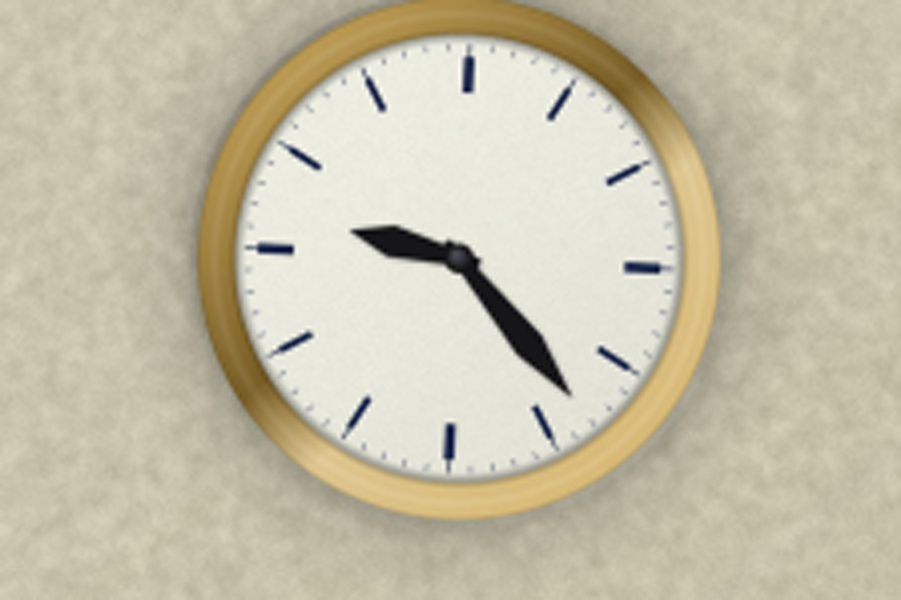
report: 9,23
